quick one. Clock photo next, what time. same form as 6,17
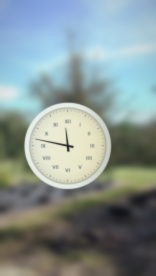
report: 11,47
